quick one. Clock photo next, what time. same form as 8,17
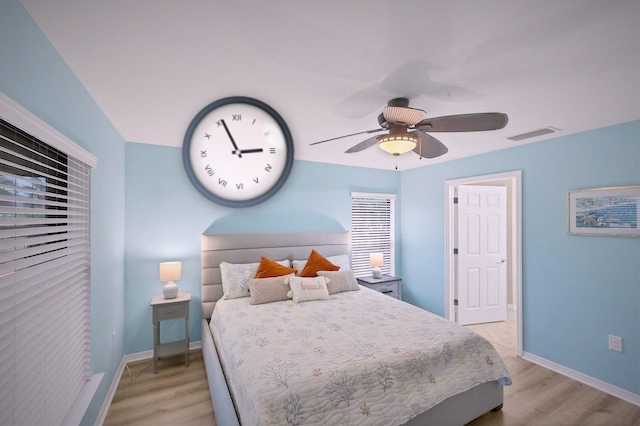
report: 2,56
